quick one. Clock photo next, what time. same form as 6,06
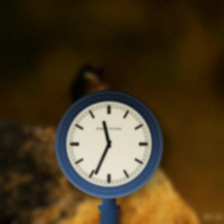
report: 11,34
